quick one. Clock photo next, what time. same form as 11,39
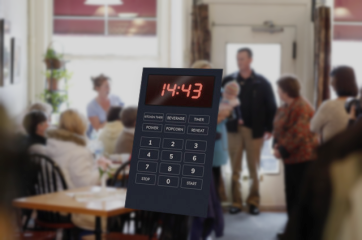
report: 14,43
